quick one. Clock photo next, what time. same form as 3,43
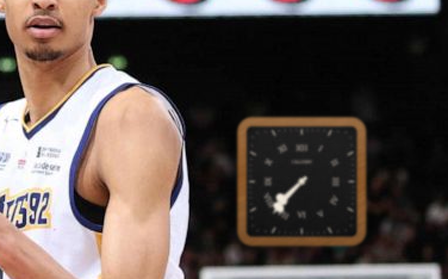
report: 7,37
